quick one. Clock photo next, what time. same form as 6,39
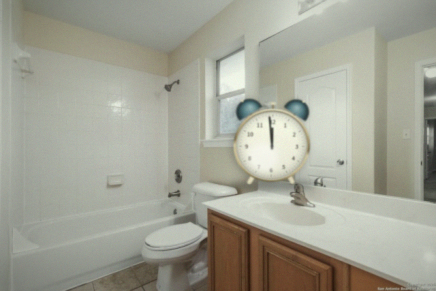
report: 11,59
